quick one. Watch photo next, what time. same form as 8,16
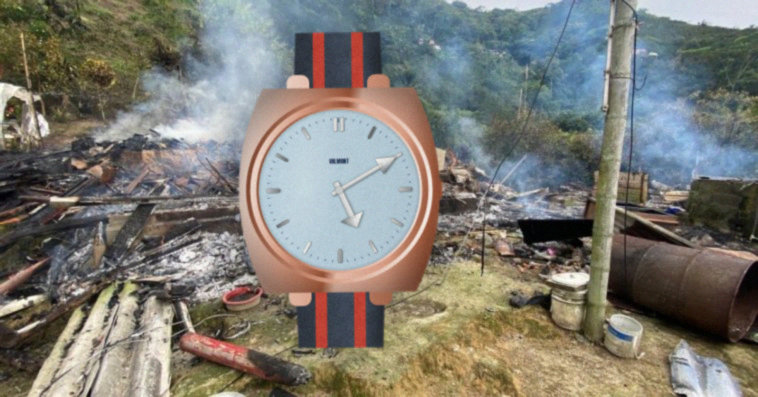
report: 5,10
